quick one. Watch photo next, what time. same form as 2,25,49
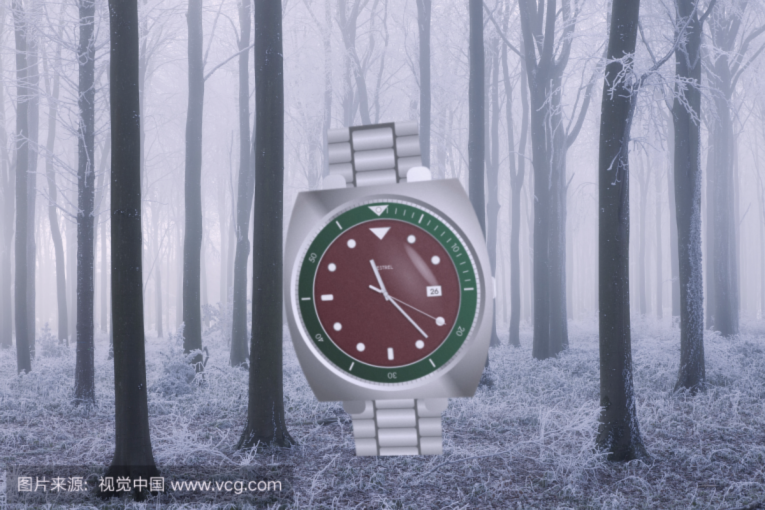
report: 11,23,20
